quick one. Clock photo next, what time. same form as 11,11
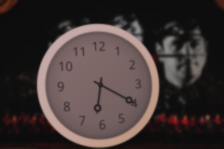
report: 6,20
